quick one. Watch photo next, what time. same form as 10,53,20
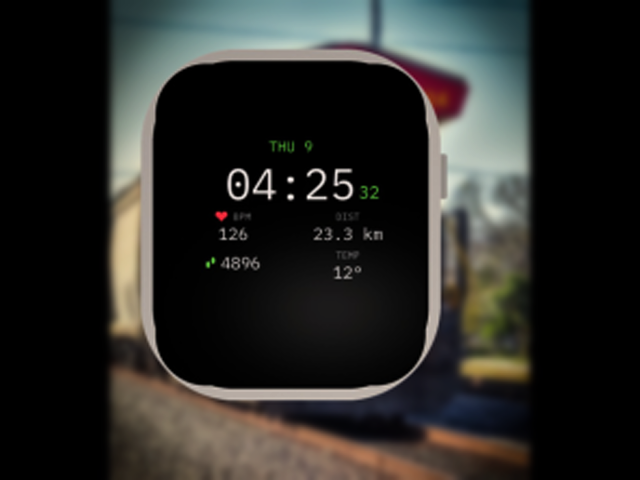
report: 4,25,32
